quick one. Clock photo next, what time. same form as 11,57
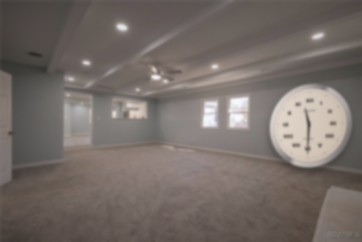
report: 11,30
